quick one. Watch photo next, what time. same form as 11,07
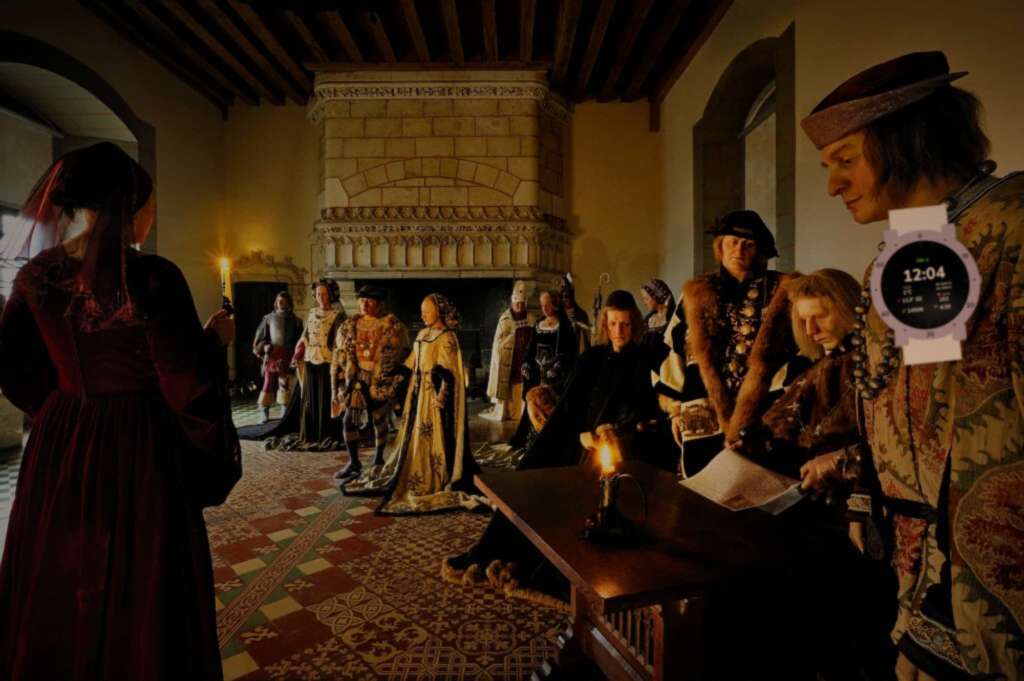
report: 12,04
